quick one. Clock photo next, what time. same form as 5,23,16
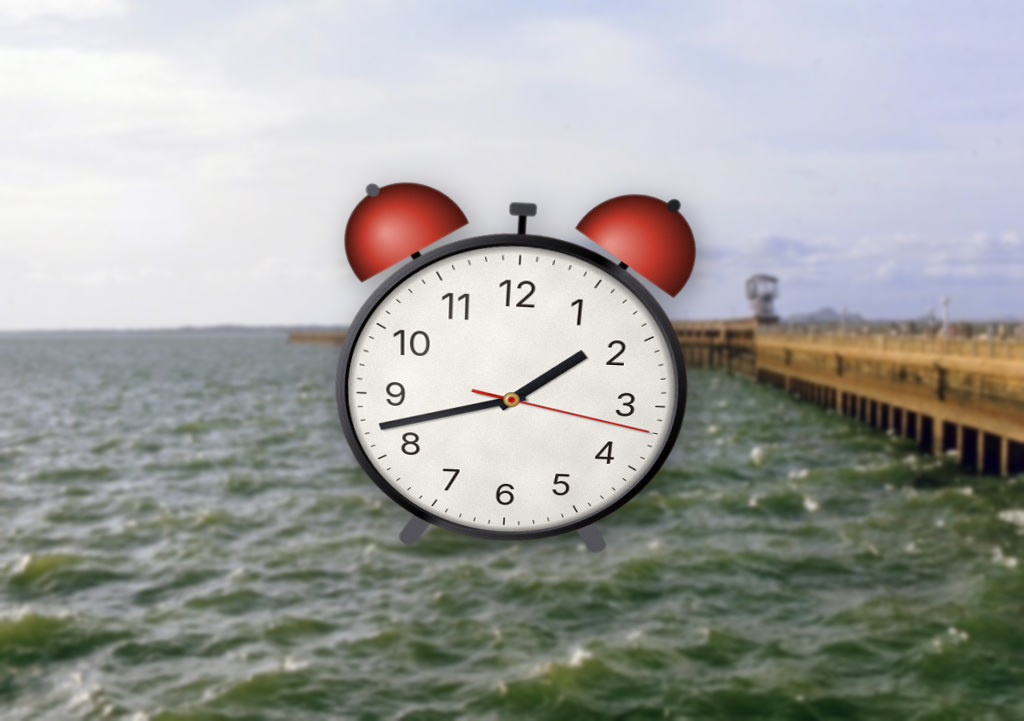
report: 1,42,17
